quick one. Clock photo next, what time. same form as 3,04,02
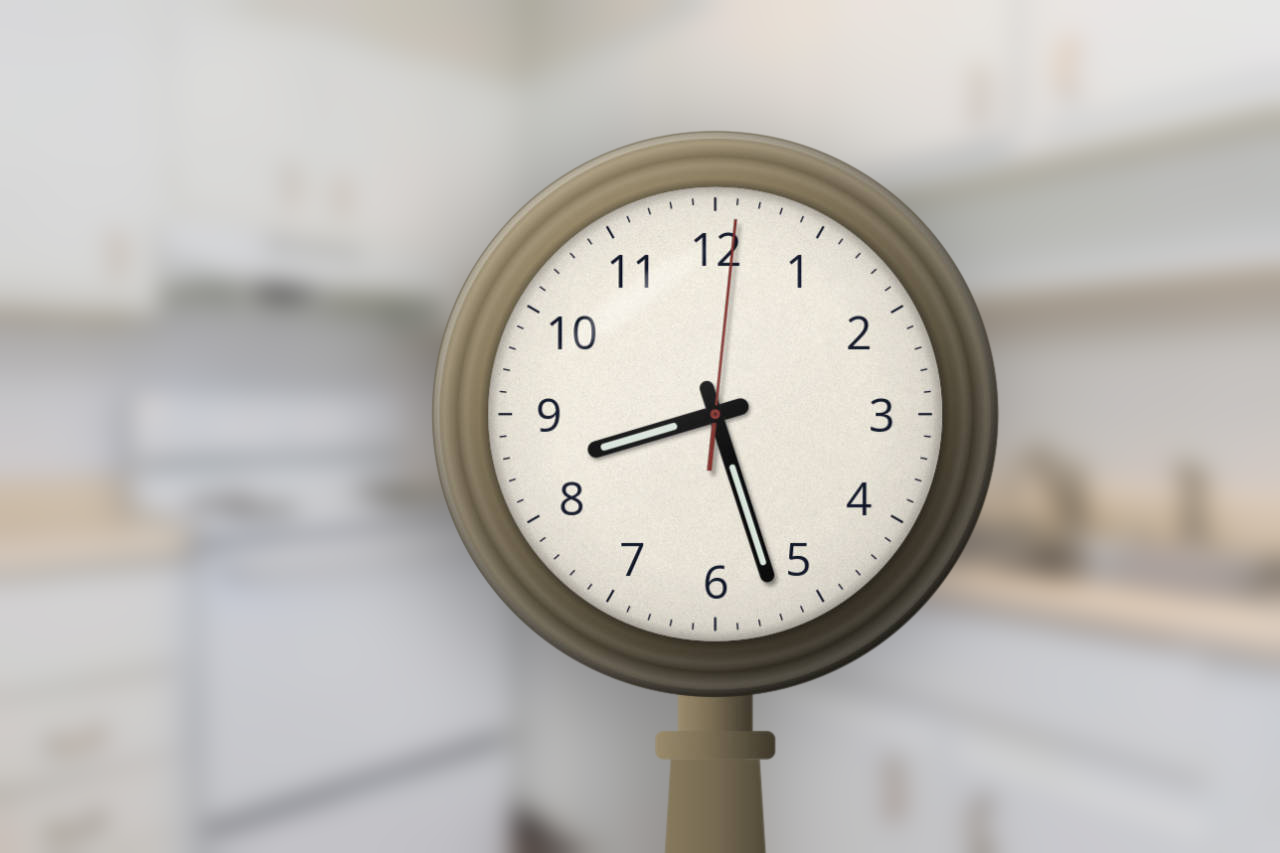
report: 8,27,01
